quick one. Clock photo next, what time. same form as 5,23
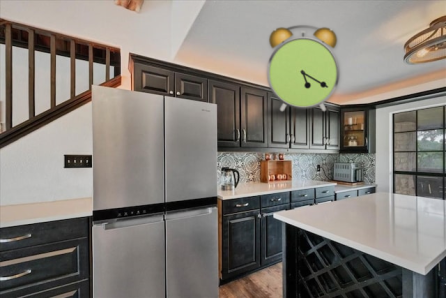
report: 5,20
